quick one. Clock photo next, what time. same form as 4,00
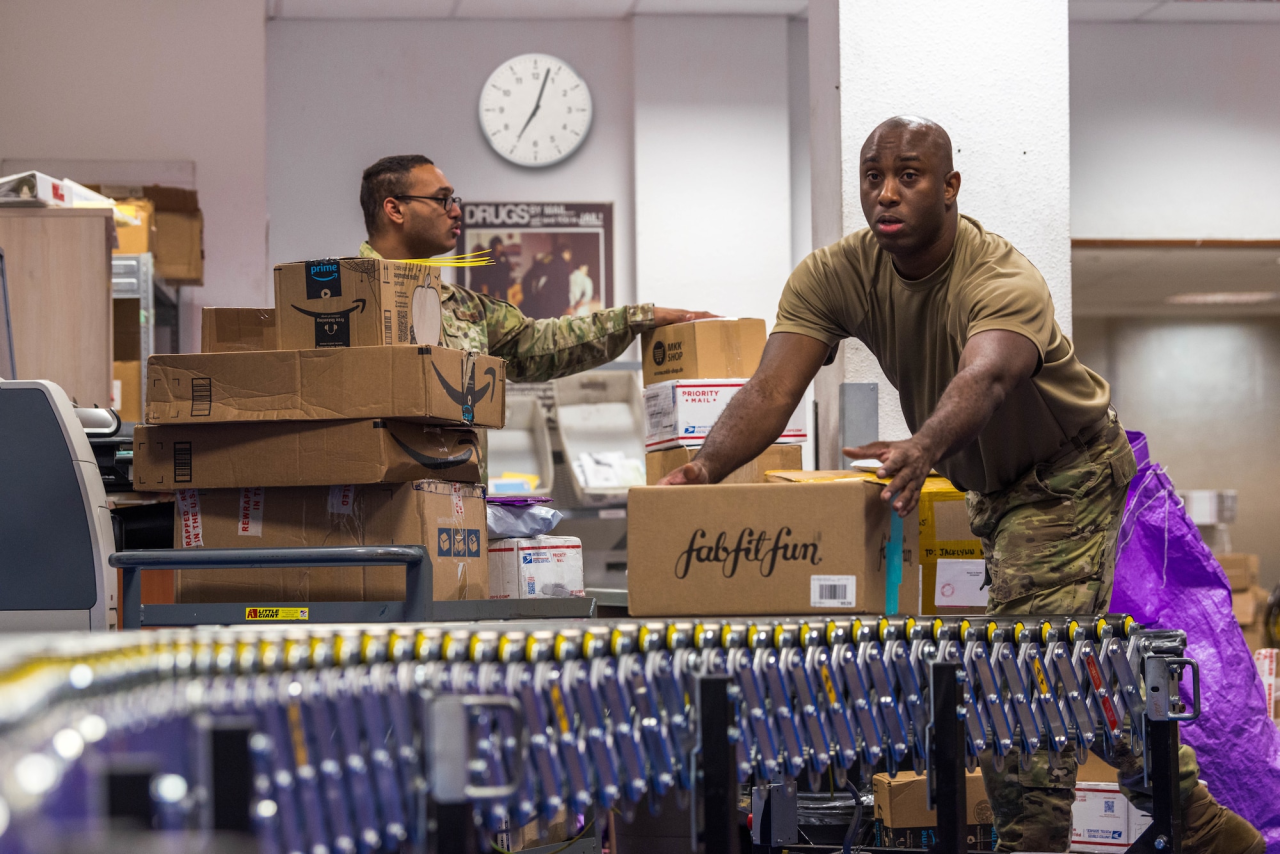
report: 7,03
